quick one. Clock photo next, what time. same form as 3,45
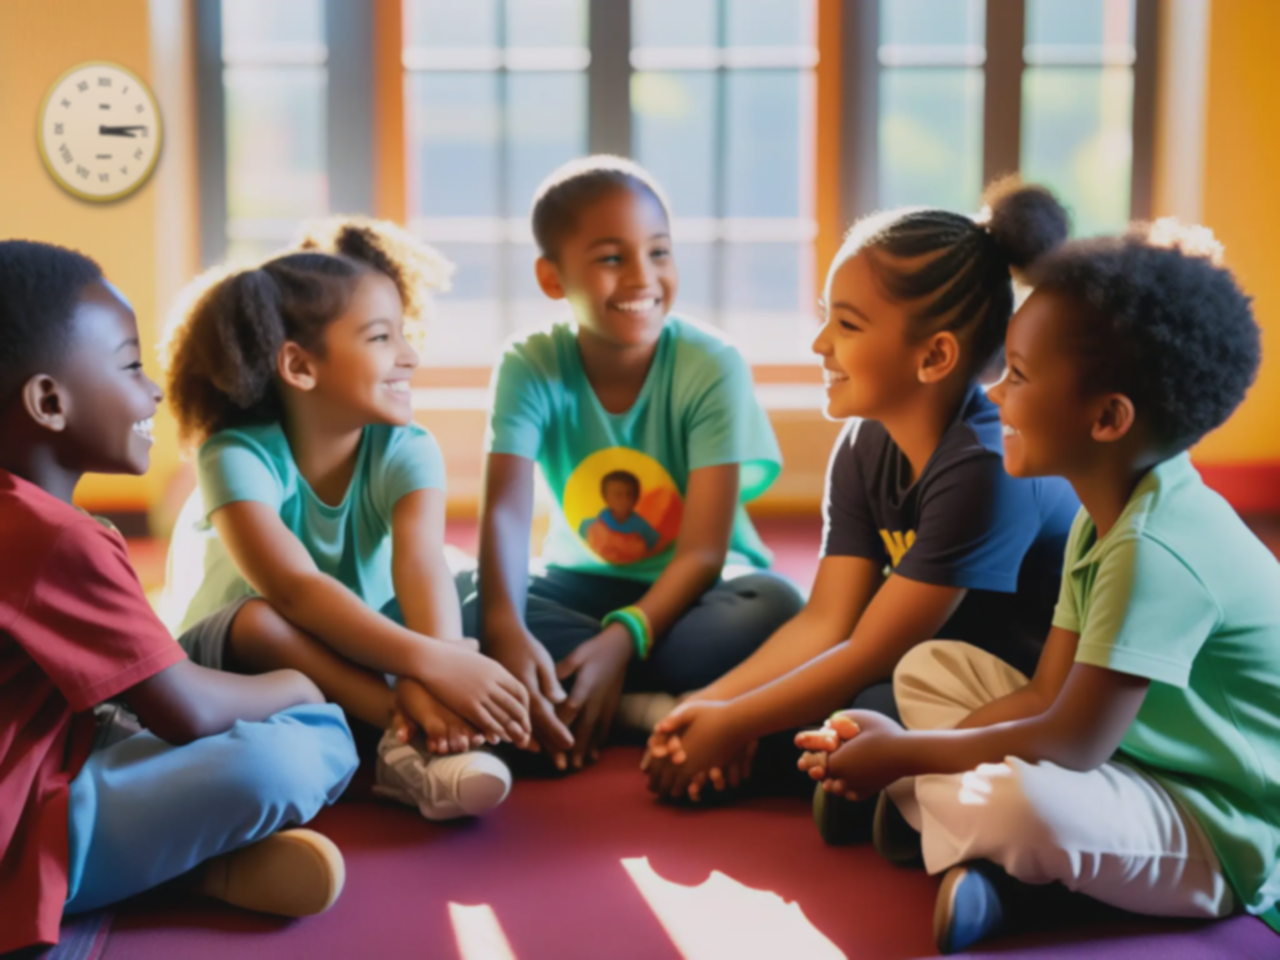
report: 3,14
